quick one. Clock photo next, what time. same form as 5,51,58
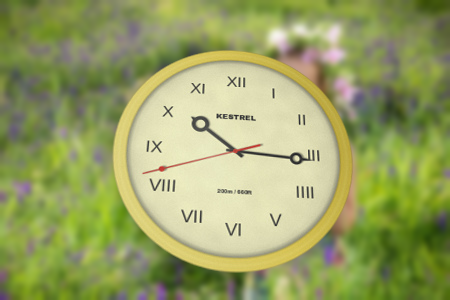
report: 10,15,42
